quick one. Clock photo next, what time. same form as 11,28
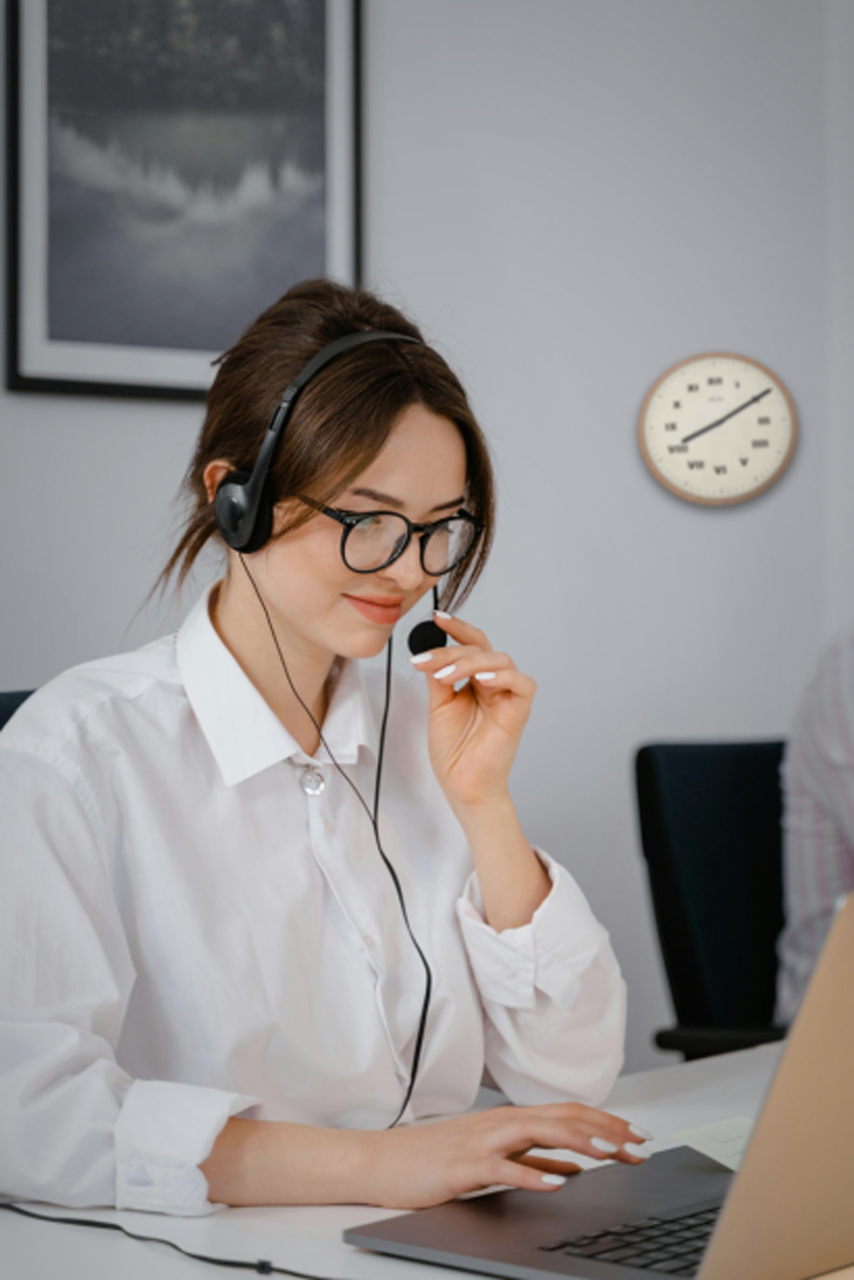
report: 8,10
